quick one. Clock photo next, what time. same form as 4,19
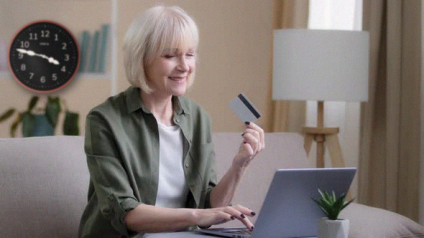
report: 3,47
